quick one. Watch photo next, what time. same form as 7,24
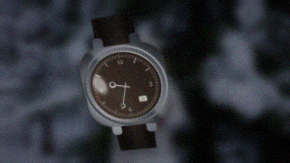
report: 9,33
